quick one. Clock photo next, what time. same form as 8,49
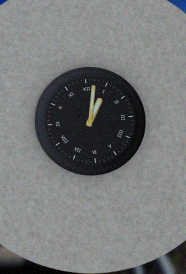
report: 1,02
